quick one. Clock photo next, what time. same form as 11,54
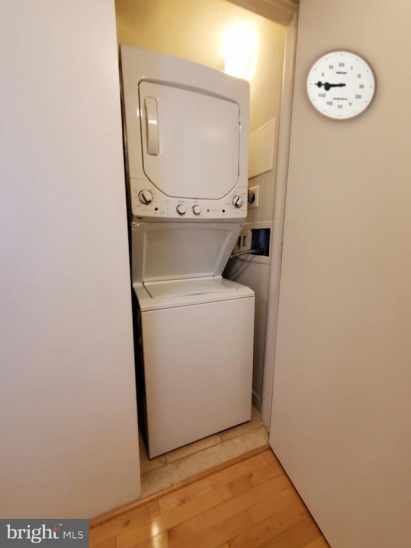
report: 8,45
